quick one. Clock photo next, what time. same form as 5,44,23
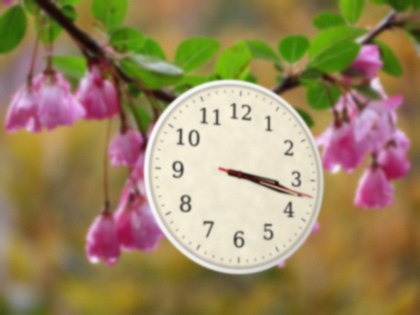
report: 3,17,17
